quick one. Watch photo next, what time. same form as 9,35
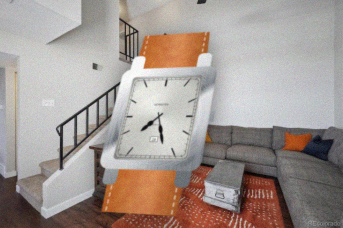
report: 7,27
